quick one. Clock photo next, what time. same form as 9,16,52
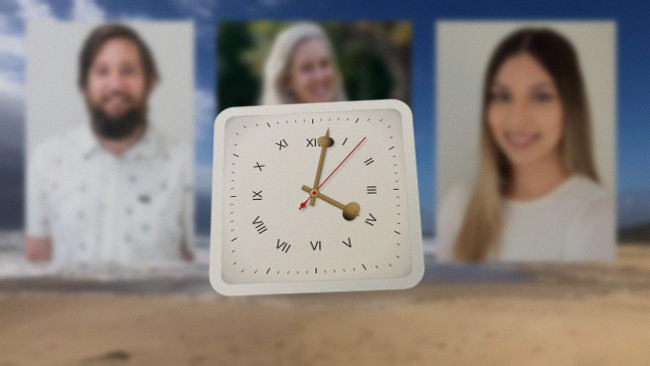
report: 4,02,07
